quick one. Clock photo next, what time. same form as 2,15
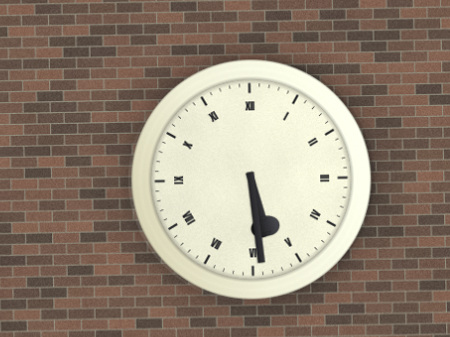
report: 5,29
